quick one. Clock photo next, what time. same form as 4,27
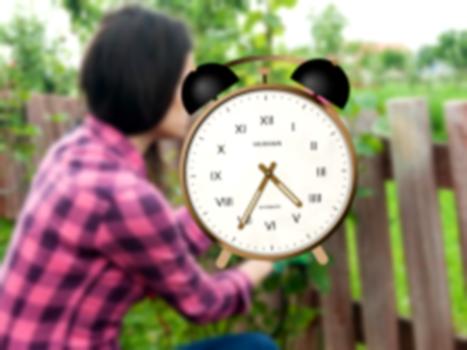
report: 4,35
